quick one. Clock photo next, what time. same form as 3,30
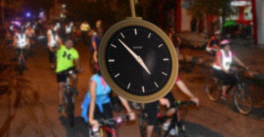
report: 4,53
